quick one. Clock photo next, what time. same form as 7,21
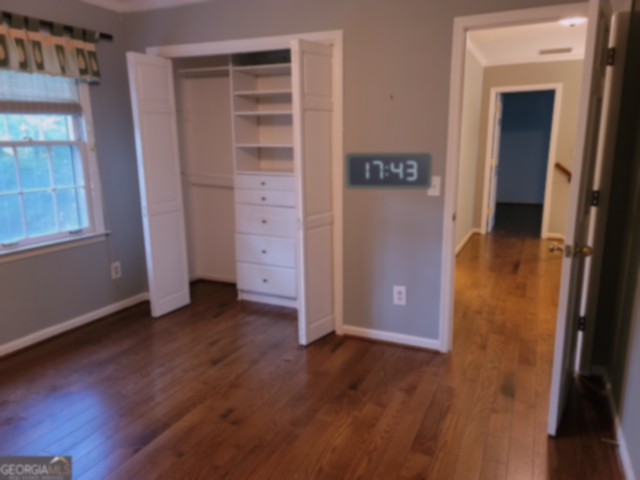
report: 17,43
